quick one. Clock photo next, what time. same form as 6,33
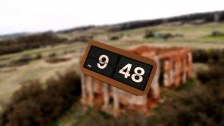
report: 9,48
